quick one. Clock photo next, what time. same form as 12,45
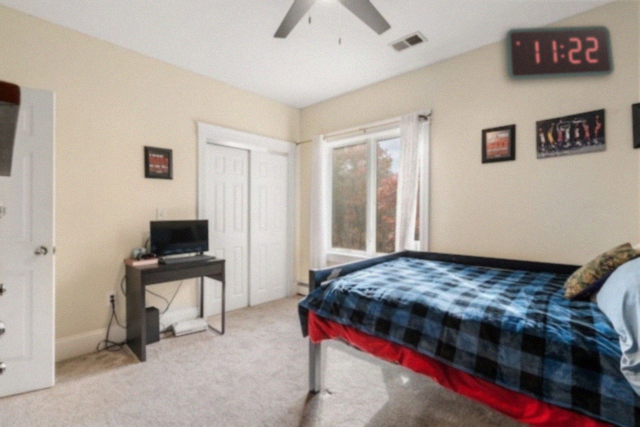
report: 11,22
